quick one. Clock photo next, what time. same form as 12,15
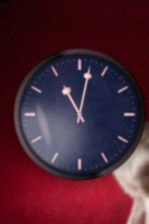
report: 11,02
